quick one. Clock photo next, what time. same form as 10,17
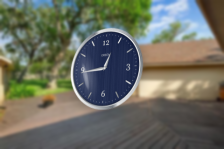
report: 12,44
